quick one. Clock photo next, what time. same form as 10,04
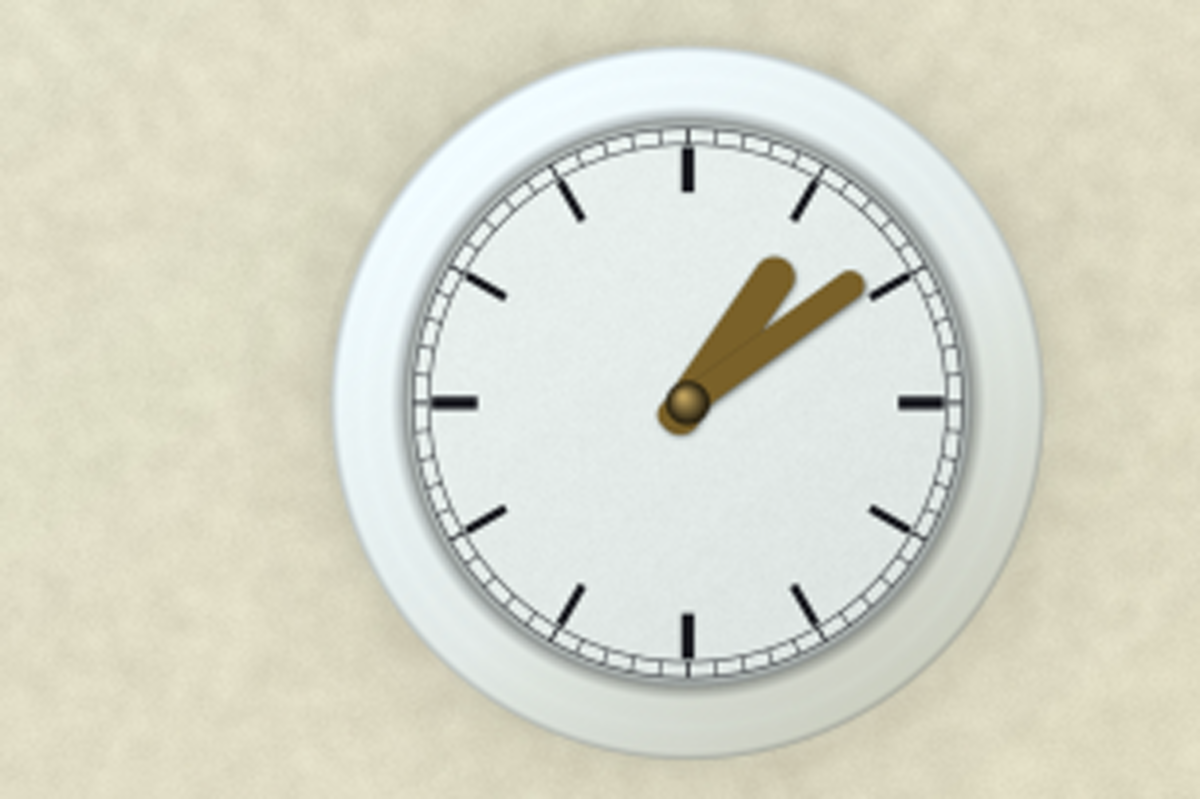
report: 1,09
